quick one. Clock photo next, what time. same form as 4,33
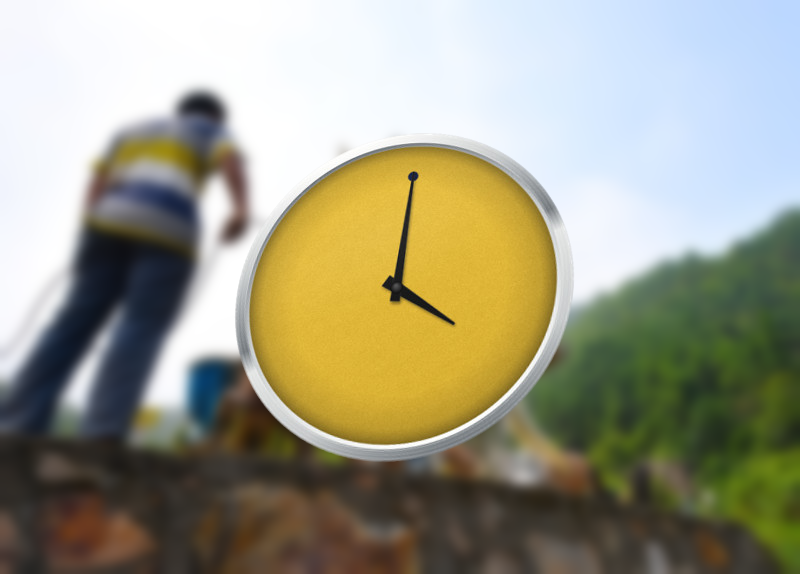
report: 4,00
